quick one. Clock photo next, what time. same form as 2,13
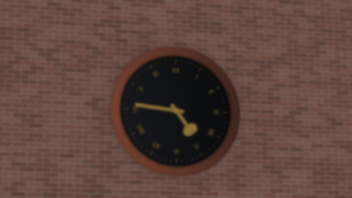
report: 4,46
